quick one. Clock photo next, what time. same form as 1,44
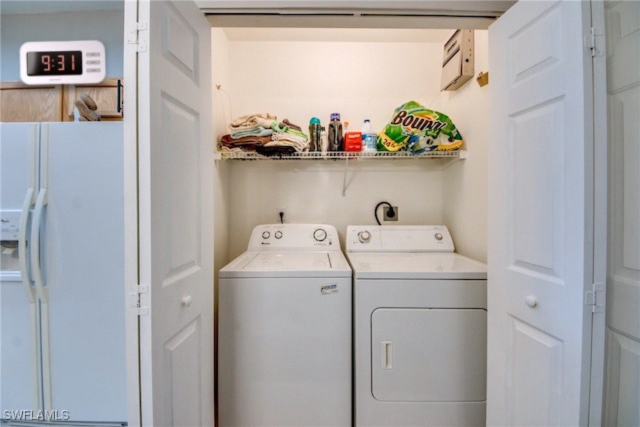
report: 9,31
